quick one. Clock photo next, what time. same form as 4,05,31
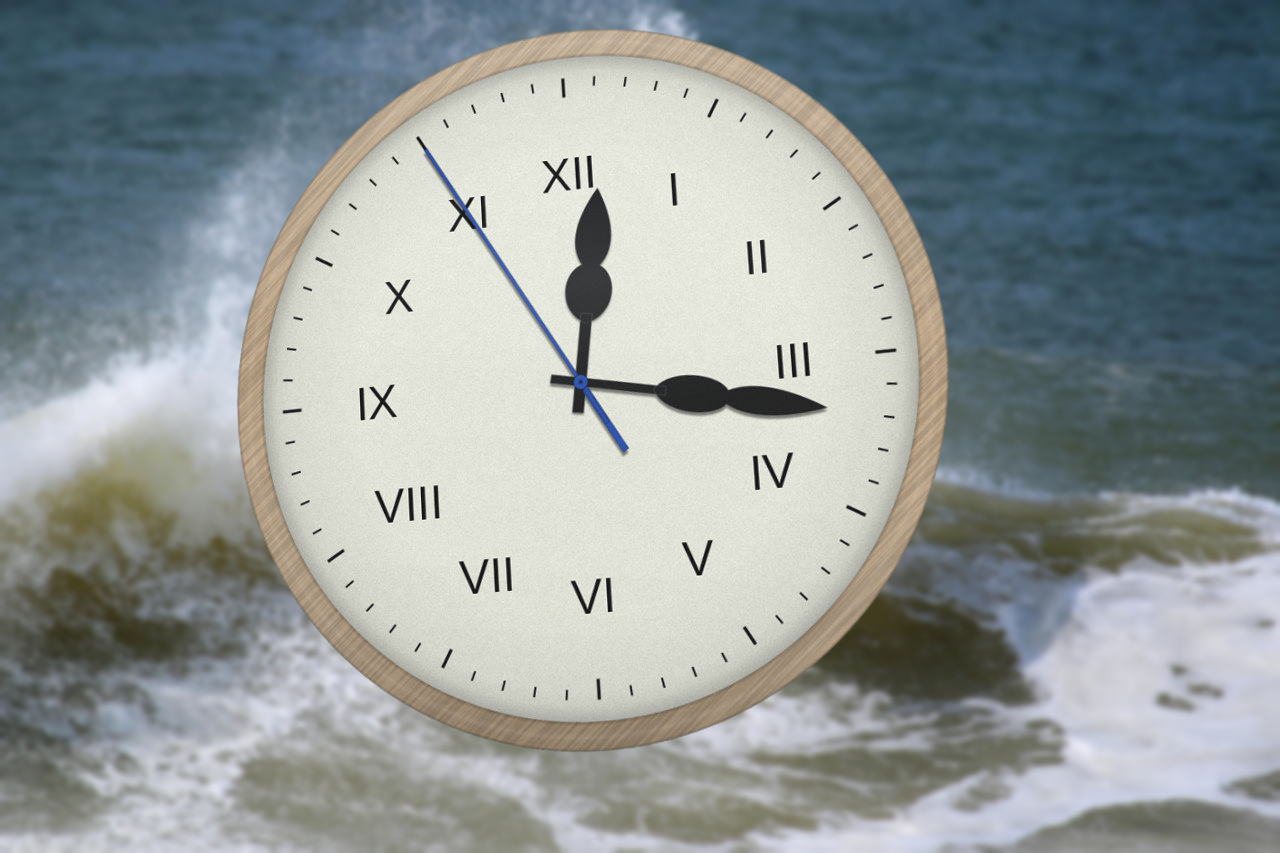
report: 12,16,55
